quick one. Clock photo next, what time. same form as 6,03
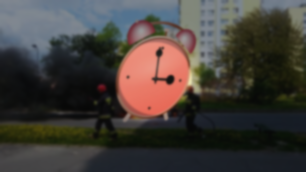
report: 2,59
